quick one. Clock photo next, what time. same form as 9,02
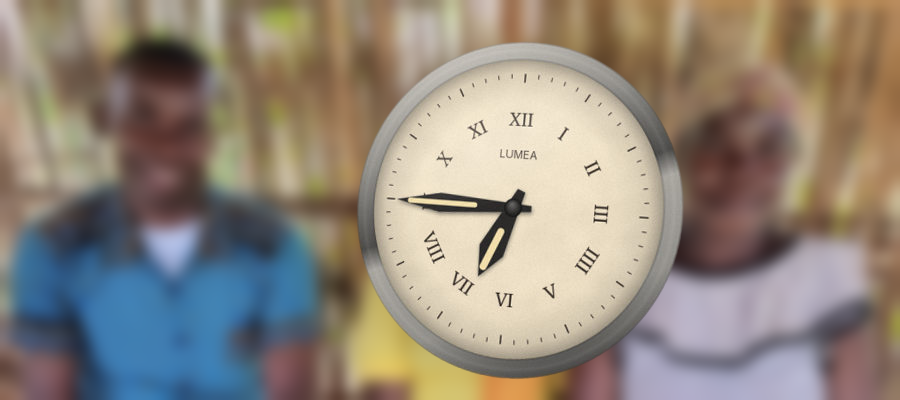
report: 6,45
